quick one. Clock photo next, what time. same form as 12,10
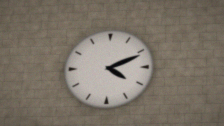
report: 4,11
